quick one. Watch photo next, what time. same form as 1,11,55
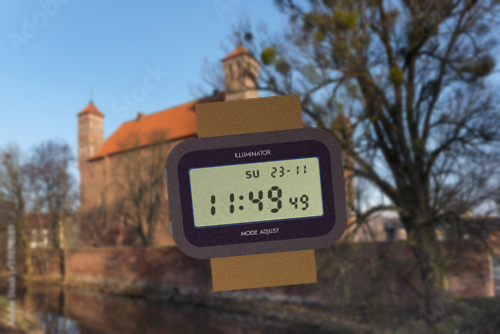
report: 11,49,49
